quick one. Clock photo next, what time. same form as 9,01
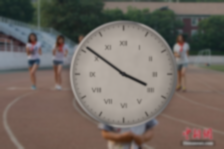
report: 3,51
